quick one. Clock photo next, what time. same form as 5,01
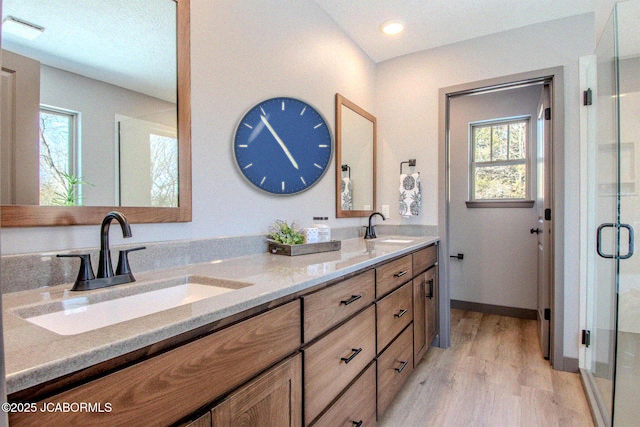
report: 4,54
